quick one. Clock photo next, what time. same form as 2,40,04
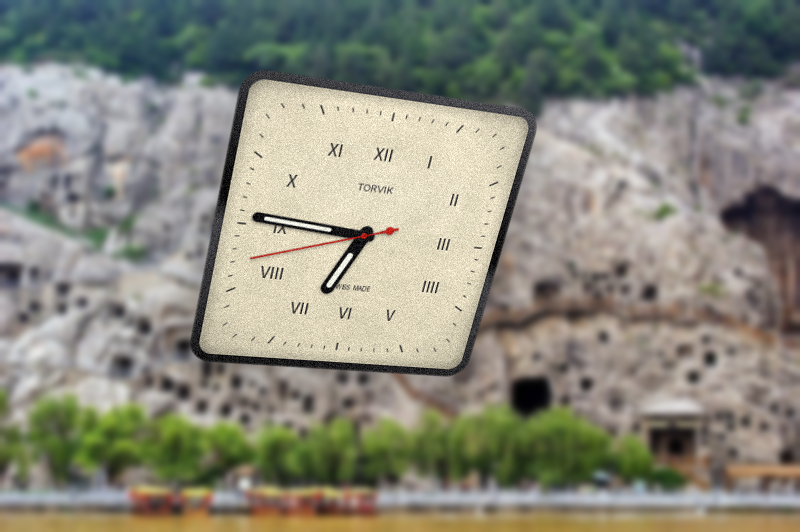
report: 6,45,42
